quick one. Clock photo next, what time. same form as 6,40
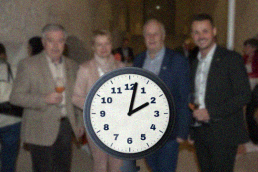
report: 2,02
